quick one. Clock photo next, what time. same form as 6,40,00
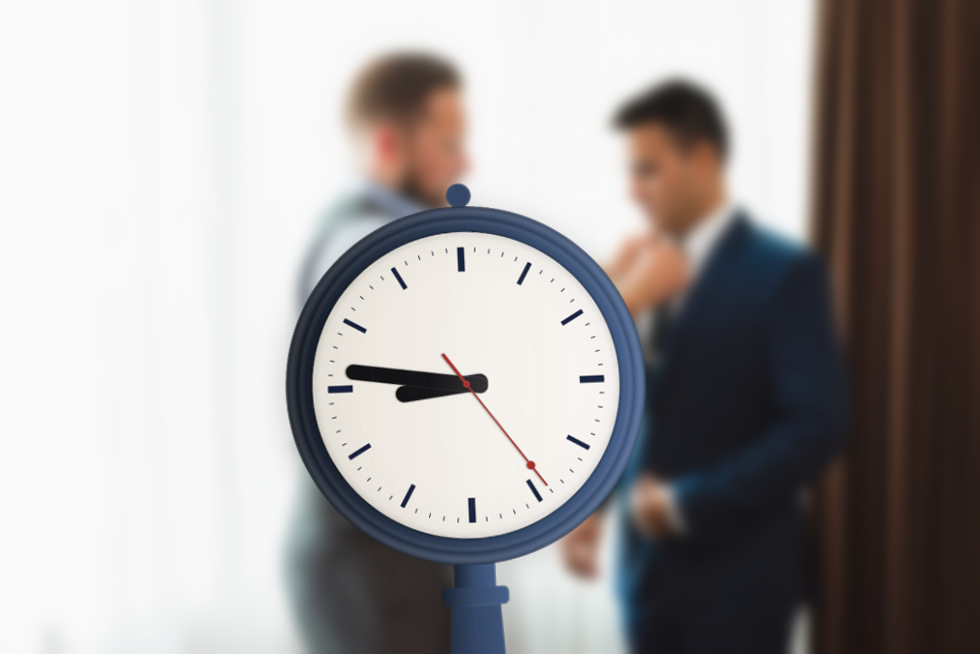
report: 8,46,24
